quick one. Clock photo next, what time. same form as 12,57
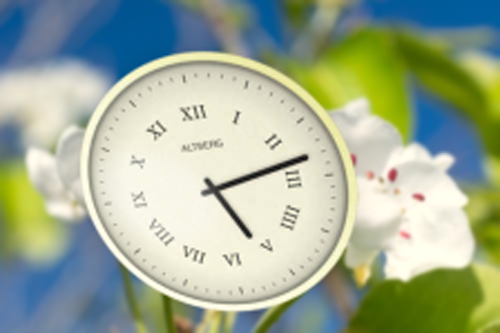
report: 5,13
